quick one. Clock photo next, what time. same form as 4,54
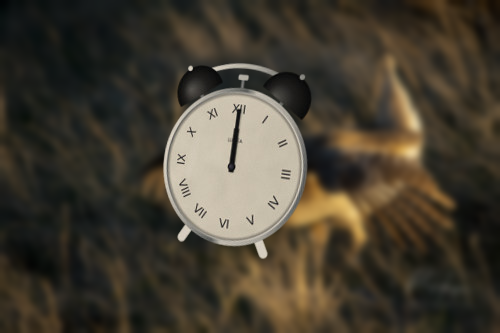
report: 12,00
